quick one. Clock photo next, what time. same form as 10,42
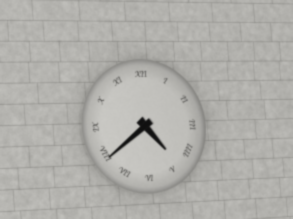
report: 4,39
